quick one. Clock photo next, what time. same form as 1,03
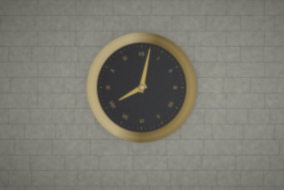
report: 8,02
